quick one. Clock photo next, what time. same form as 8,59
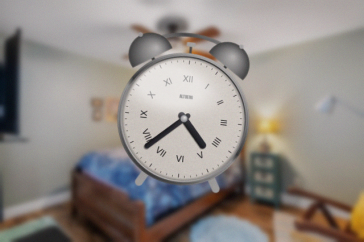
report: 4,38
